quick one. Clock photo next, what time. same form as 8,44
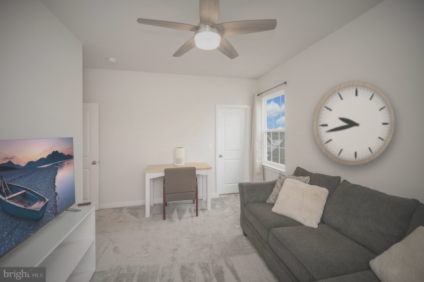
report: 9,43
